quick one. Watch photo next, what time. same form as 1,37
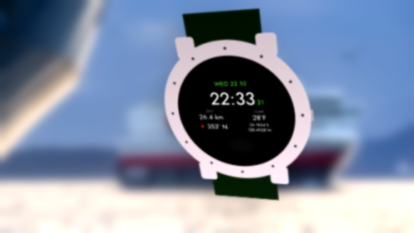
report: 22,33
